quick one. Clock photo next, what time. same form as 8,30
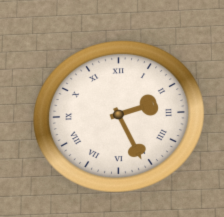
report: 2,26
